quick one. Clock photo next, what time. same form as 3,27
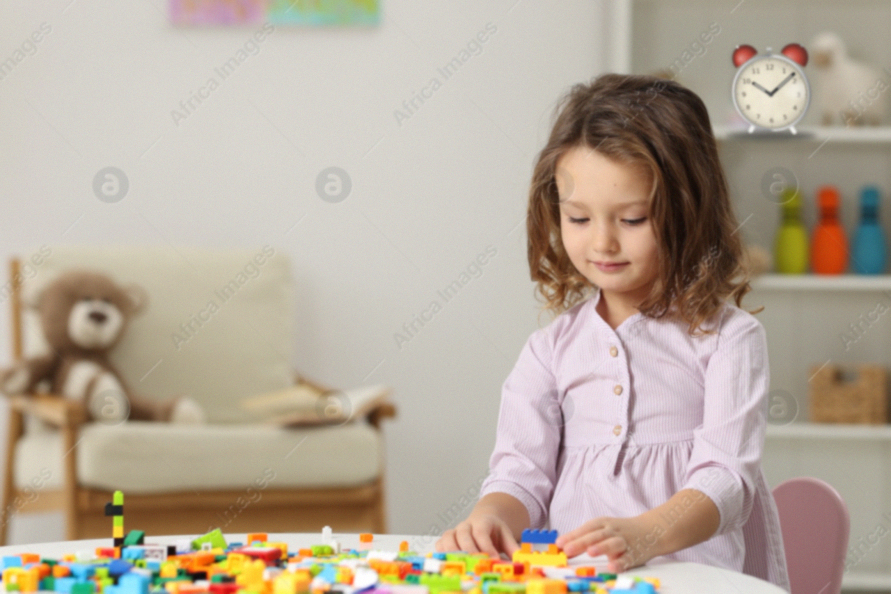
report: 10,08
